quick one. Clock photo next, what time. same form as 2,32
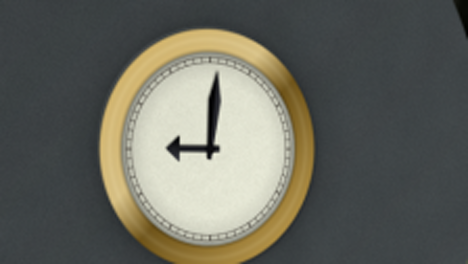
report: 9,01
